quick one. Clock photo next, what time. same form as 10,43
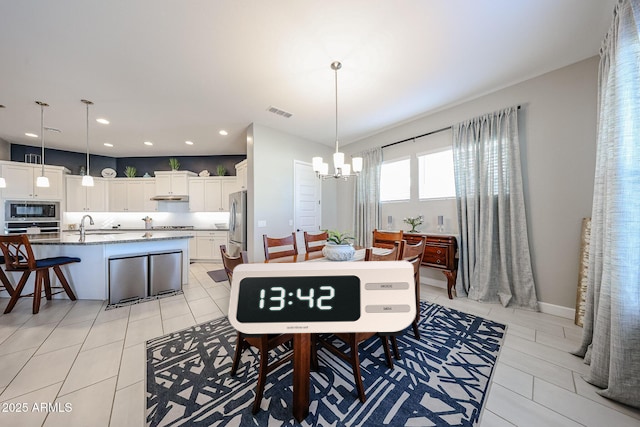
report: 13,42
